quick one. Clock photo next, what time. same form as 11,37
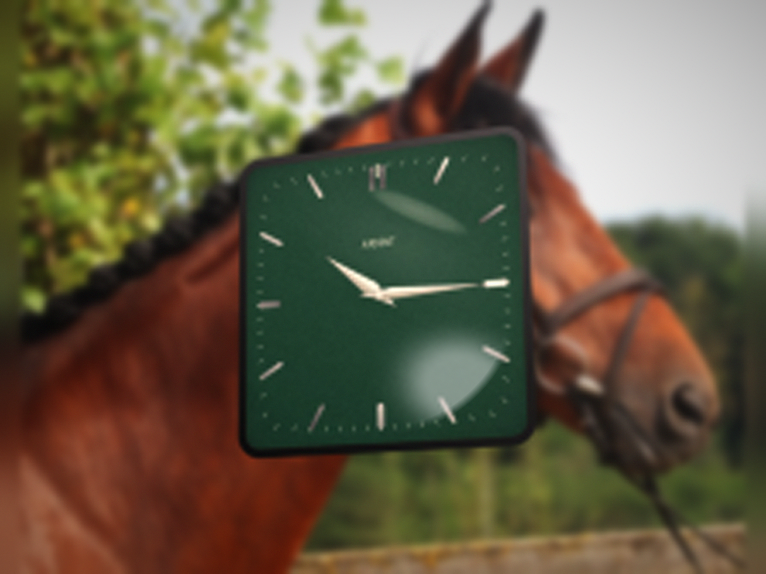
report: 10,15
